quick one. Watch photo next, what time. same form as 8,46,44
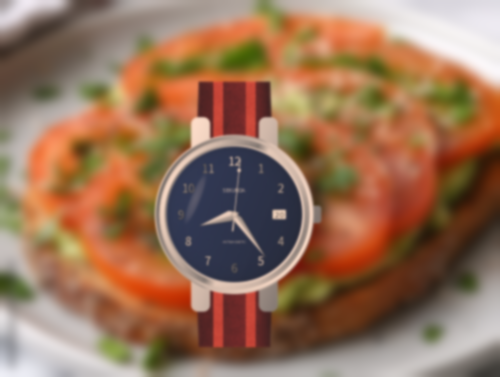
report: 8,24,01
